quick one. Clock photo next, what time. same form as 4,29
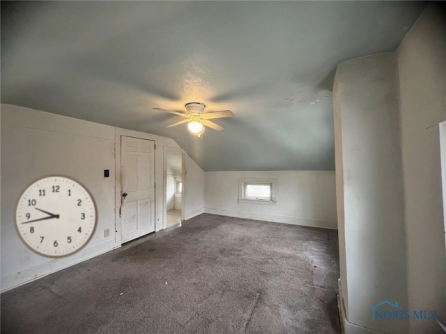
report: 9,43
